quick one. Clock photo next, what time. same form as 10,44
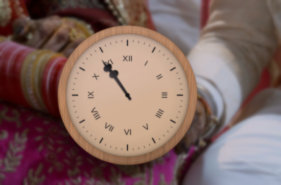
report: 10,54
